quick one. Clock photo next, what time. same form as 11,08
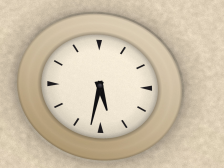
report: 5,32
